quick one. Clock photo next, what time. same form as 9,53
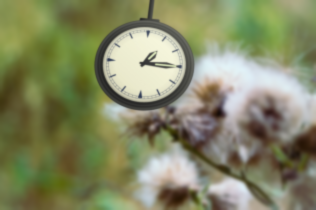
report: 1,15
